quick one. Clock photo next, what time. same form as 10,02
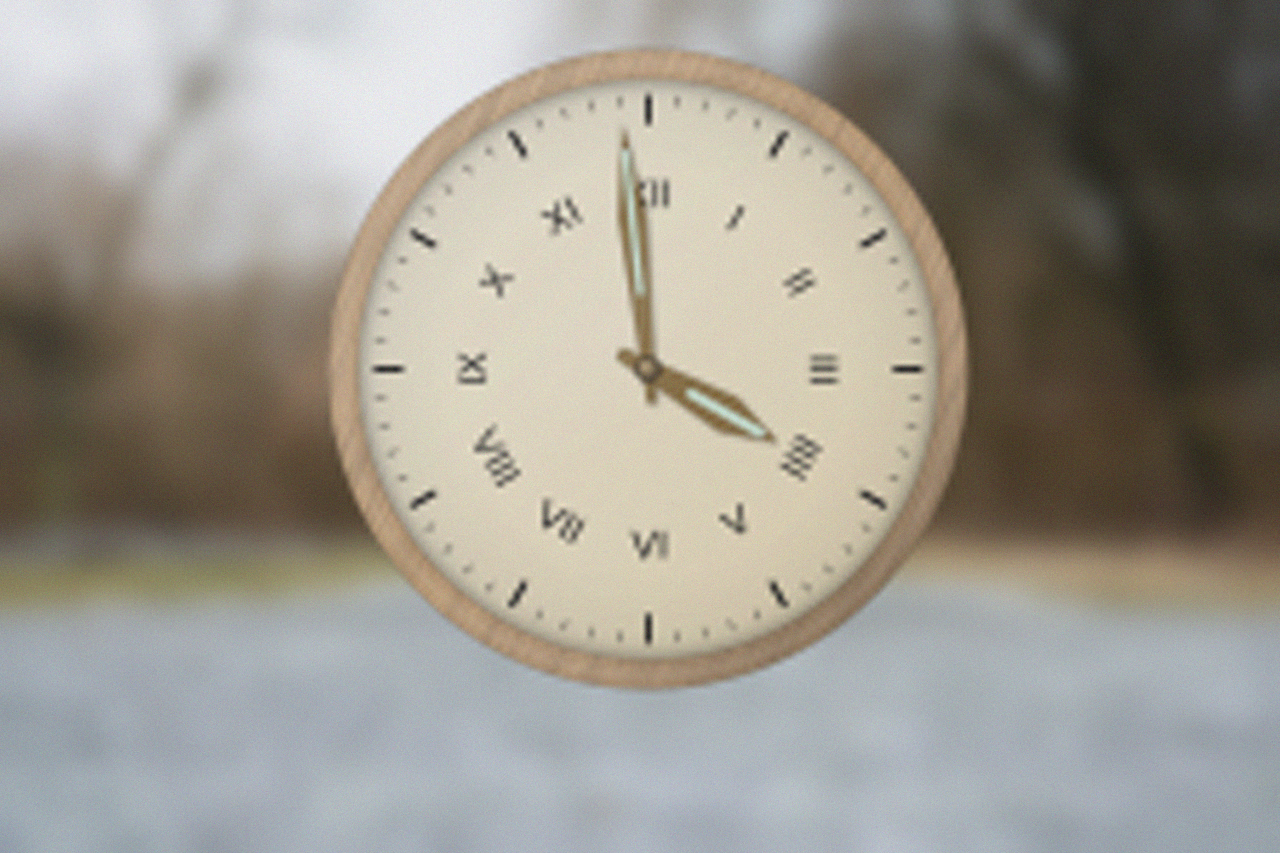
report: 3,59
